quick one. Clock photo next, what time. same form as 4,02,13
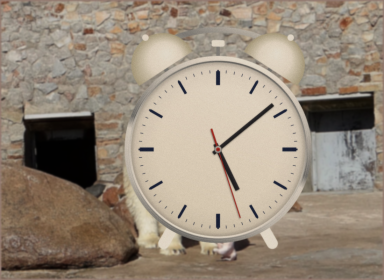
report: 5,08,27
